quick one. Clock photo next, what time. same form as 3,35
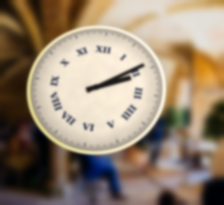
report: 2,09
